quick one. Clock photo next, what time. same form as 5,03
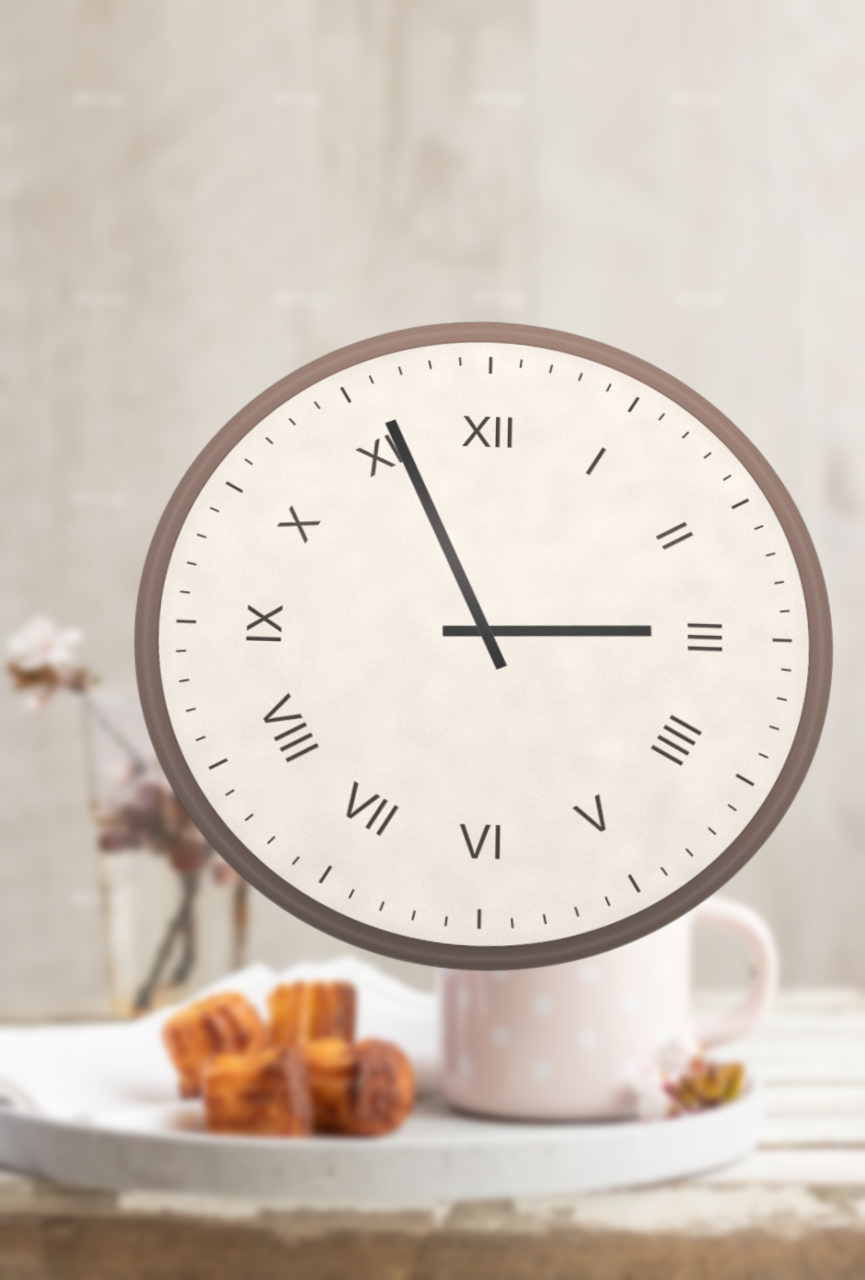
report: 2,56
